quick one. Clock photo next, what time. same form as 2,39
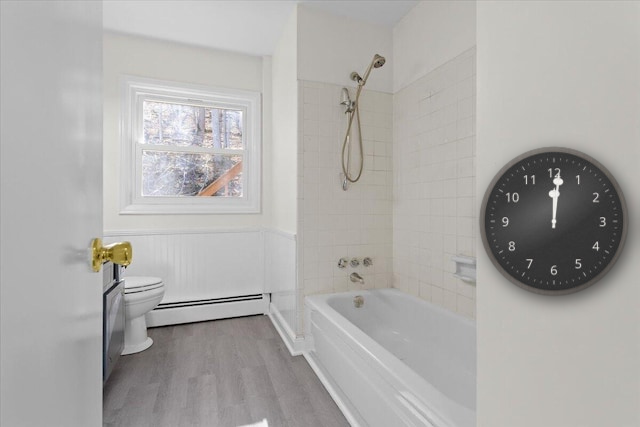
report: 12,01
